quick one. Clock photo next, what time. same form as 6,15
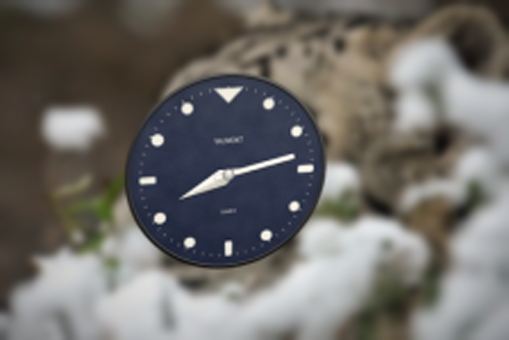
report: 8,13
